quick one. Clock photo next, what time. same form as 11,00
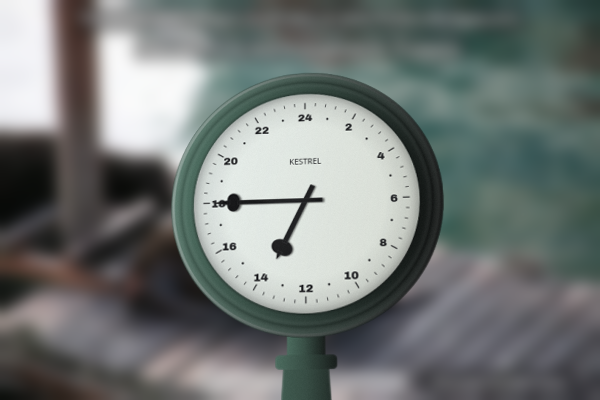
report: 13,45
